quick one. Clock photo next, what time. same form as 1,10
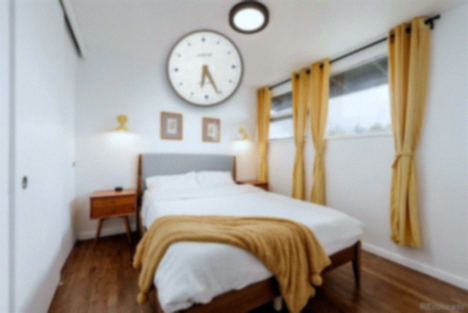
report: 6,26
